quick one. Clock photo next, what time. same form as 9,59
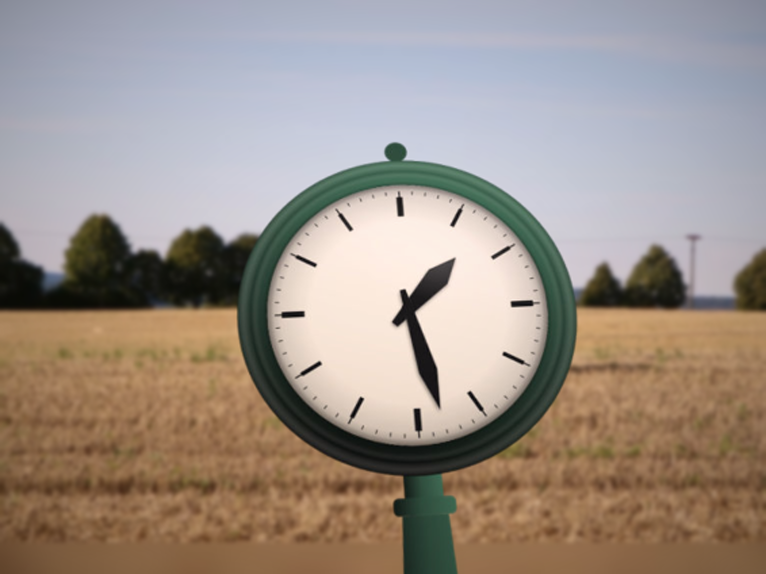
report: 1,28
